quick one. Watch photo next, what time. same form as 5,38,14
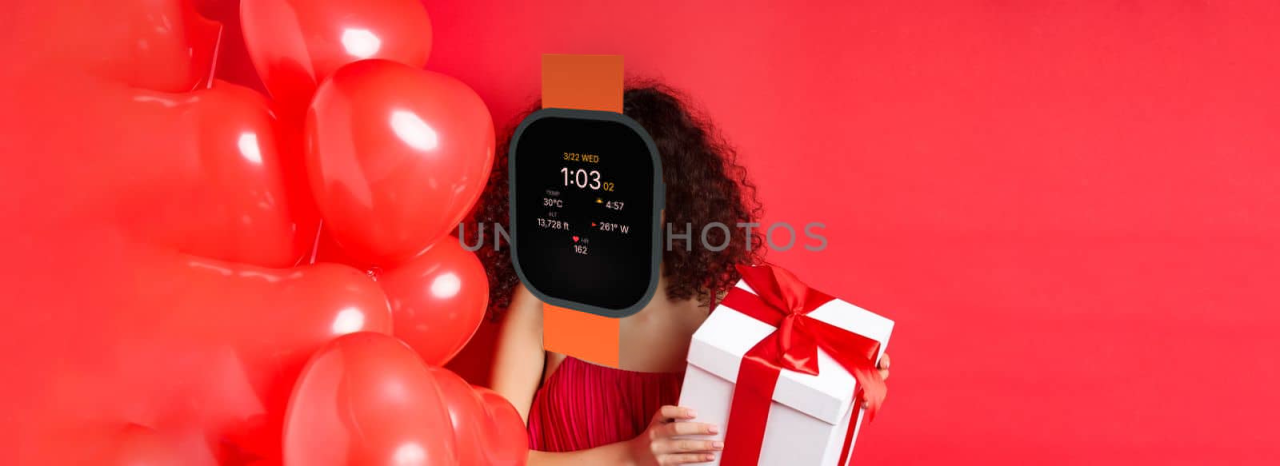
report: 1,03,02
